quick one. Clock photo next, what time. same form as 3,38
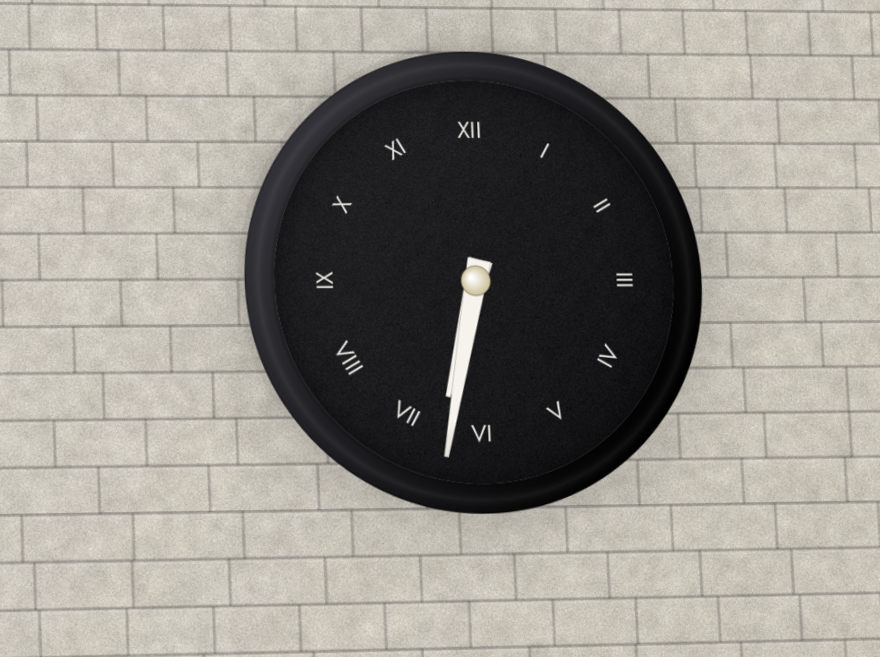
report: 6,32
